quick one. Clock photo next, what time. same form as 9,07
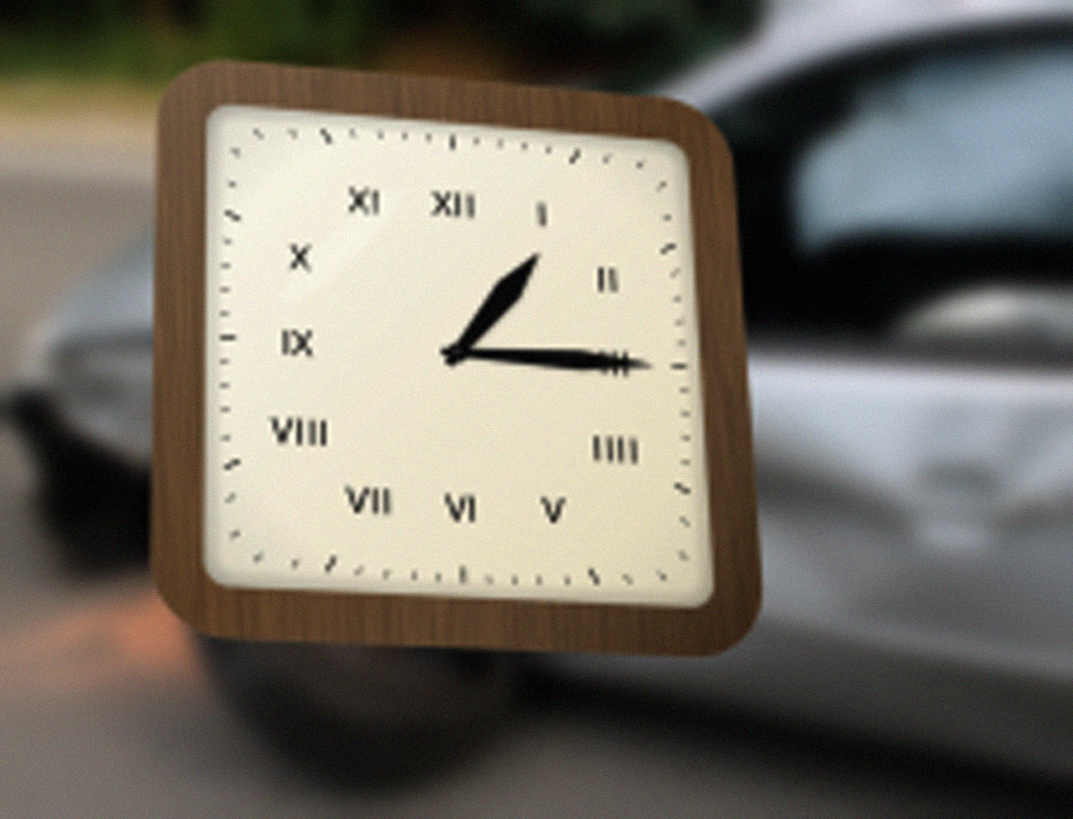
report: 1,15
